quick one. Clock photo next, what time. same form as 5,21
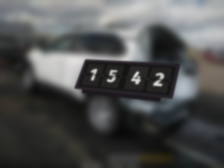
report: 15,42
